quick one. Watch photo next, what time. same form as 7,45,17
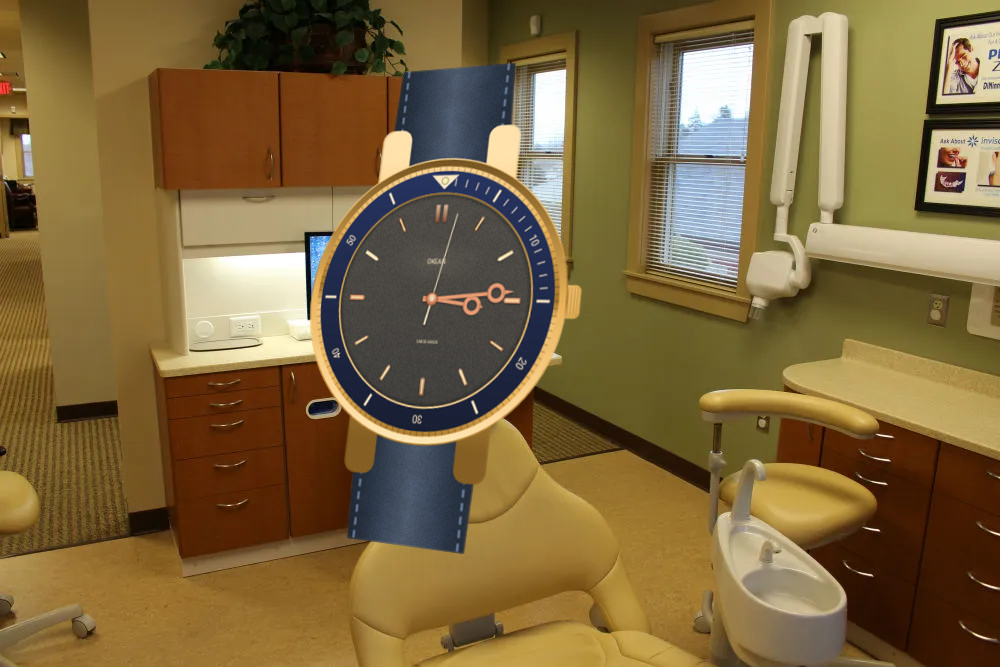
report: 3,14,02
